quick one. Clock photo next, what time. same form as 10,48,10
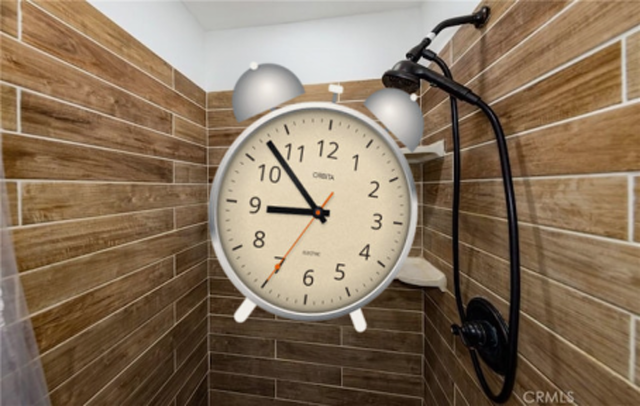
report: 8,52,35
